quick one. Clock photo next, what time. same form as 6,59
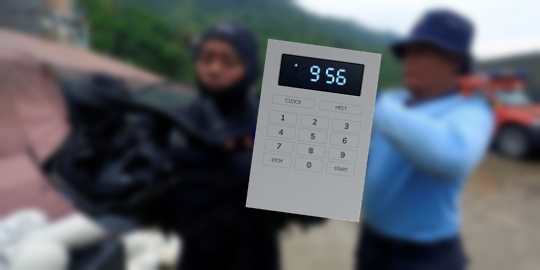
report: 9,56
